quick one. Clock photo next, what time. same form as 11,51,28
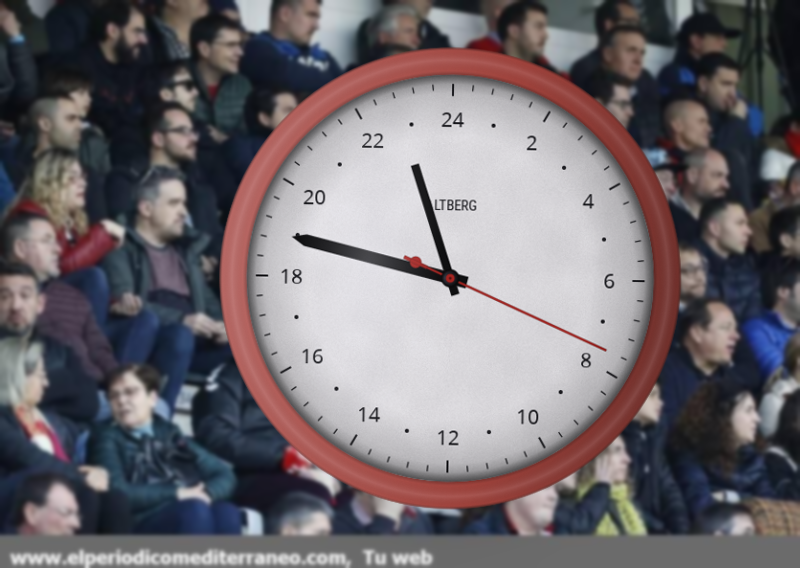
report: 22,47,19
